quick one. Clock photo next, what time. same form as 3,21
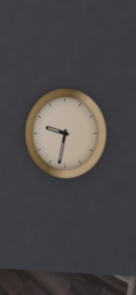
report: 9,32
